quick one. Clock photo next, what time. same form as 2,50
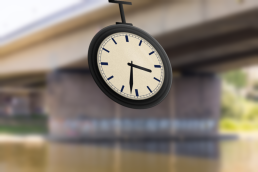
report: 3,32
